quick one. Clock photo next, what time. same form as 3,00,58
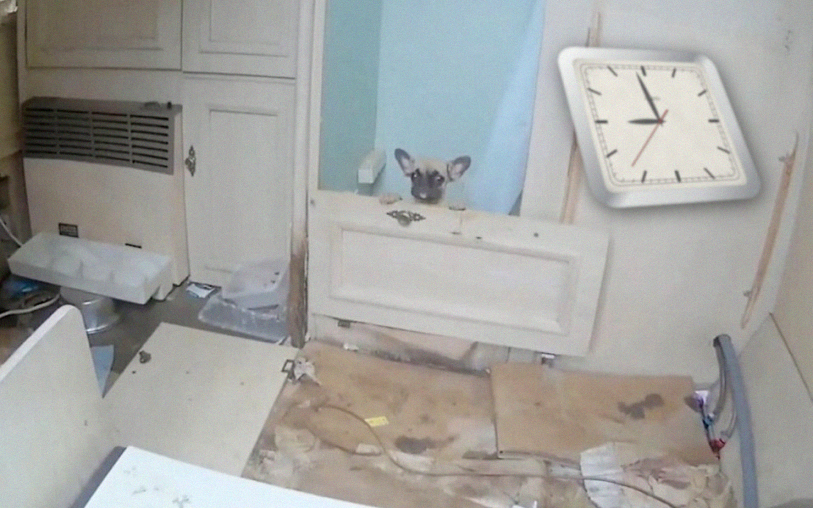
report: 8,58,37
